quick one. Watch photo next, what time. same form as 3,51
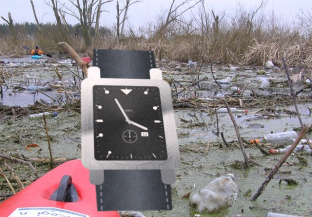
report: 3,56
